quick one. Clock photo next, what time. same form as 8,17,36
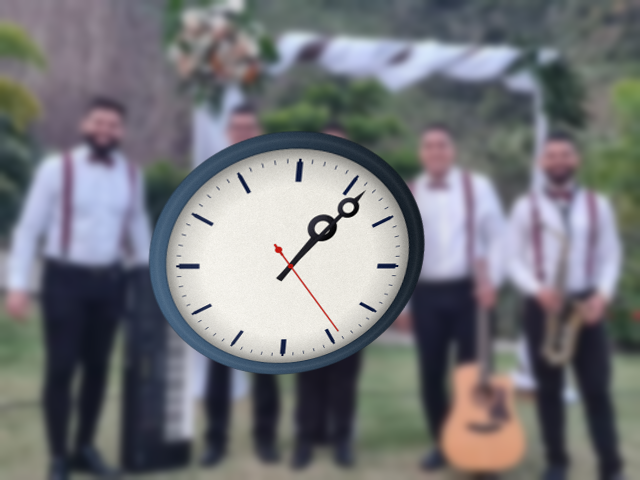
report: 1,06,24
